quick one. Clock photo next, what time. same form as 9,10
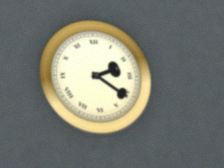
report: 2,21
